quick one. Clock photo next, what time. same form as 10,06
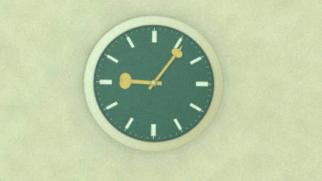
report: 9,06
